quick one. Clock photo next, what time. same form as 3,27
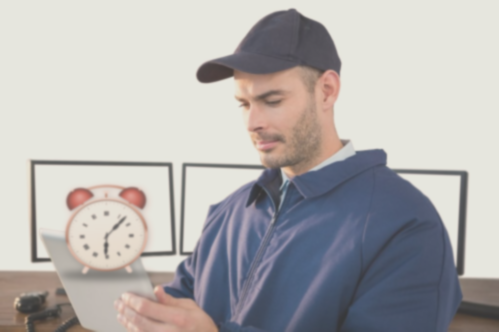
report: 6,07
